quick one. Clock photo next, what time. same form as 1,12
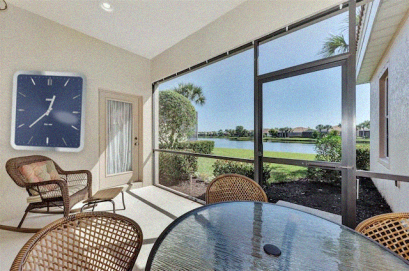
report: 12,38
